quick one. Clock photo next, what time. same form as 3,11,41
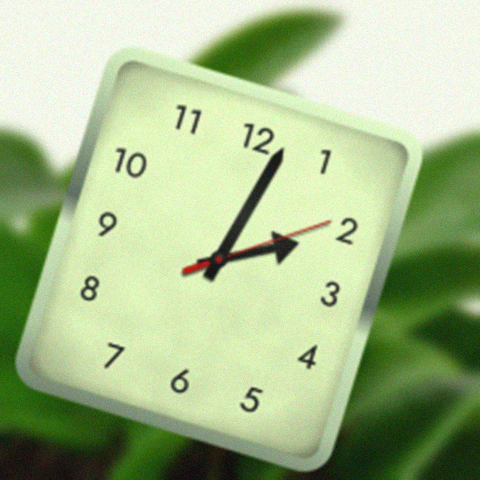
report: 2,02,09
